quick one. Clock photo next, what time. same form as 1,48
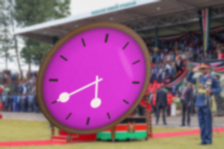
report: 5,40
